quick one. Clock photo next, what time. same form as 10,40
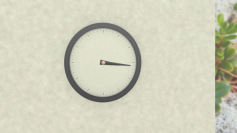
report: 3,16
